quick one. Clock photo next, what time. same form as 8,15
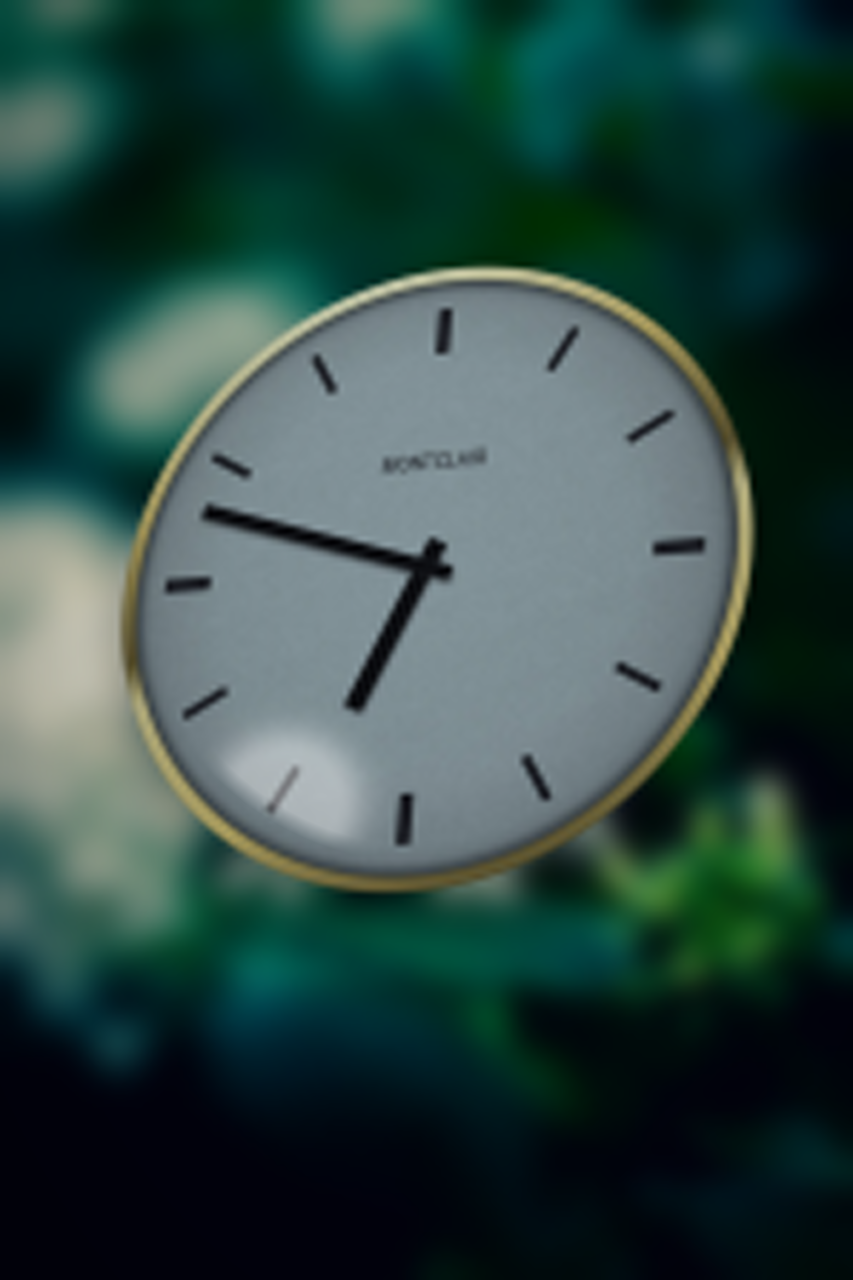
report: 6,48
